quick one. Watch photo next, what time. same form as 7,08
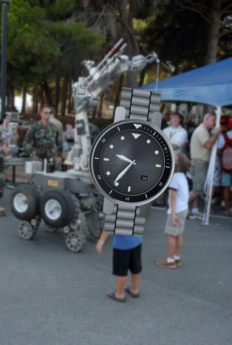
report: 9,36
